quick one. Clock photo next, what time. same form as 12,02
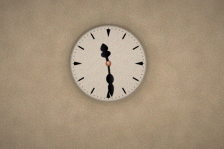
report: 11,29
